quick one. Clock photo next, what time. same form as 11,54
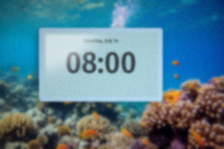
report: 8,00
